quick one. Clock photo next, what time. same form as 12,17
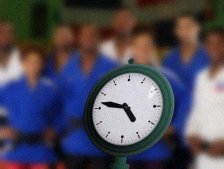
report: 4,47
